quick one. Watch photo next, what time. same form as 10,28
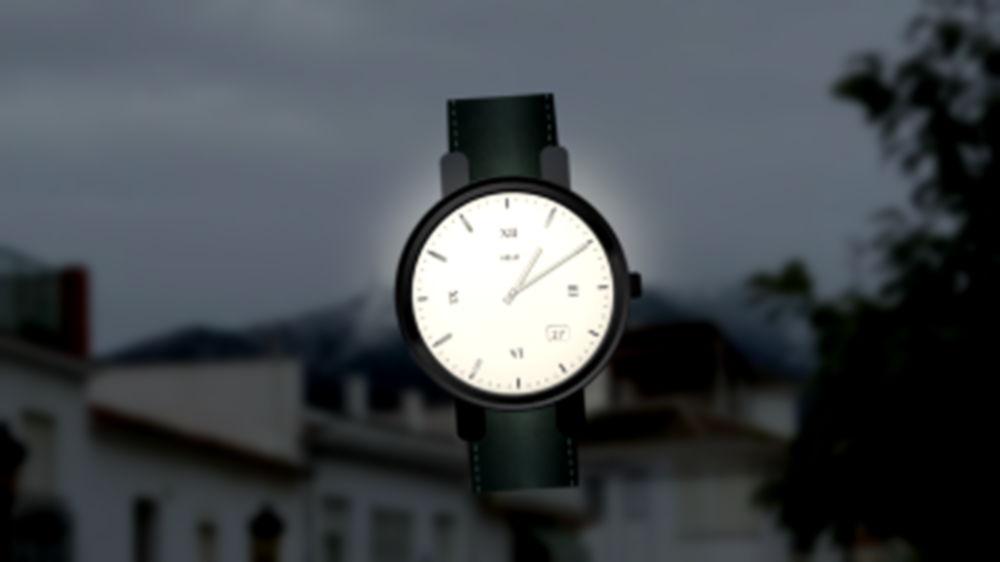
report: 1,10
